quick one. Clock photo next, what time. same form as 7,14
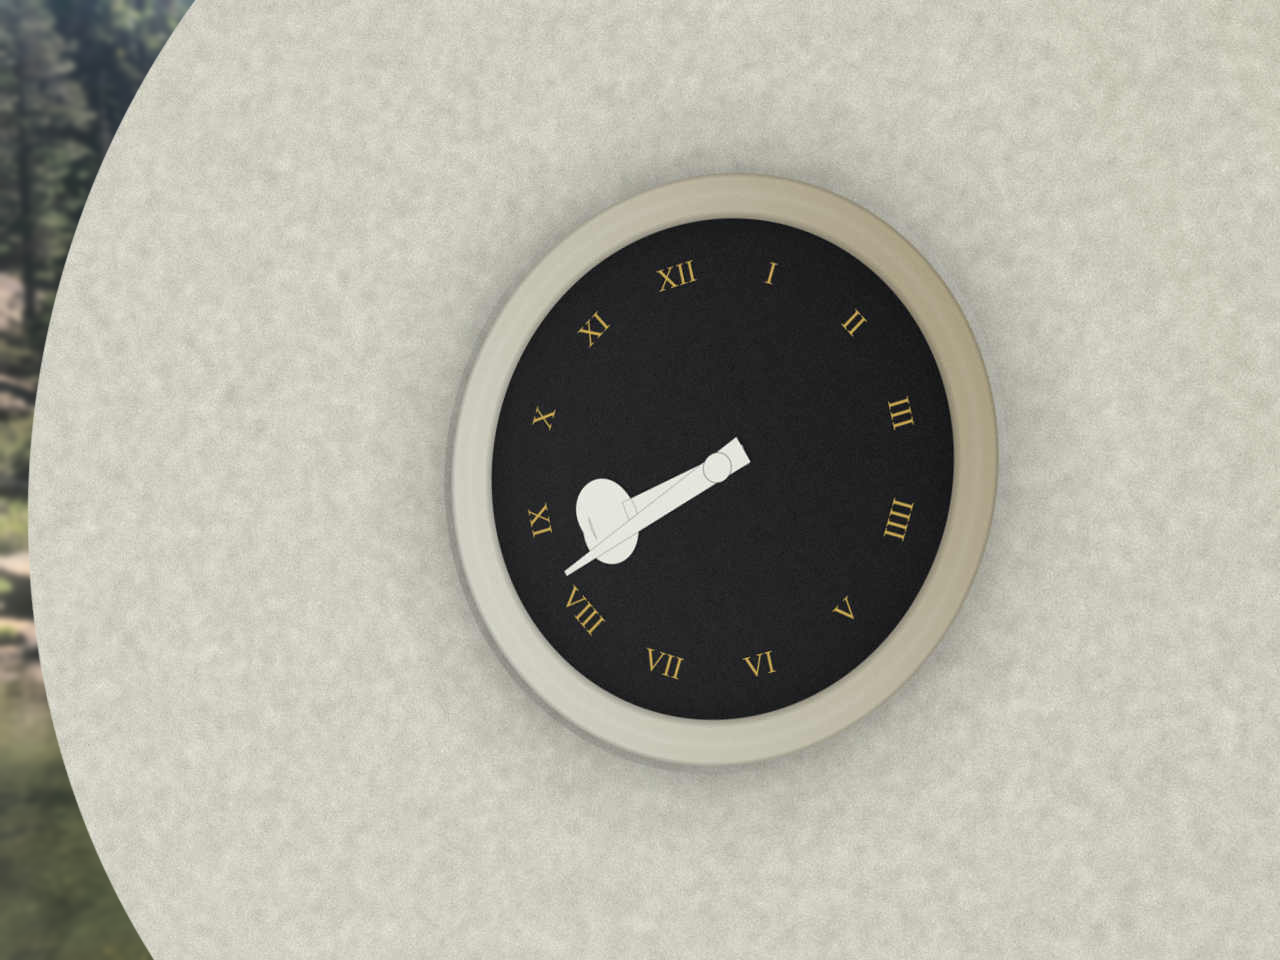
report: 8,42
